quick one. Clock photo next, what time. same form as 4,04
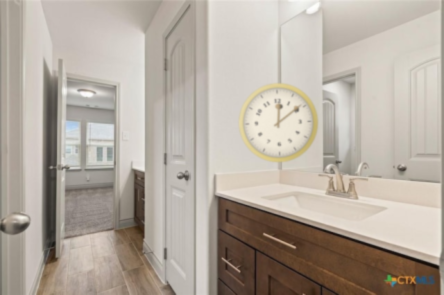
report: 12,09
